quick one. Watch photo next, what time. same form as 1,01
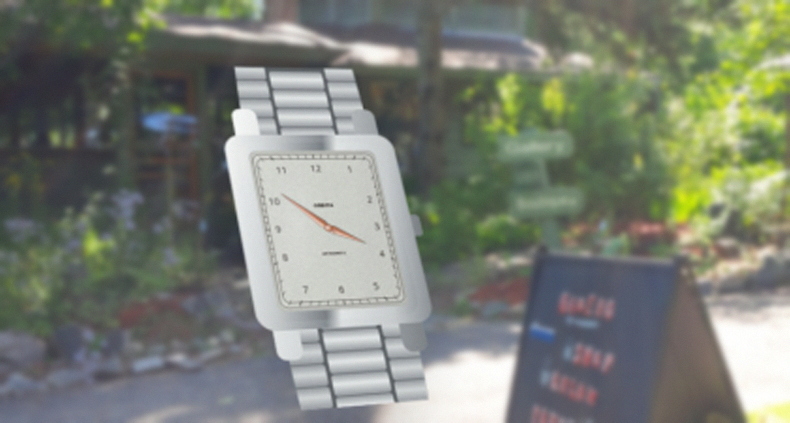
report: 3,52
